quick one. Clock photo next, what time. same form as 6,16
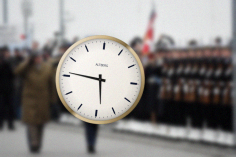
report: 5,46
